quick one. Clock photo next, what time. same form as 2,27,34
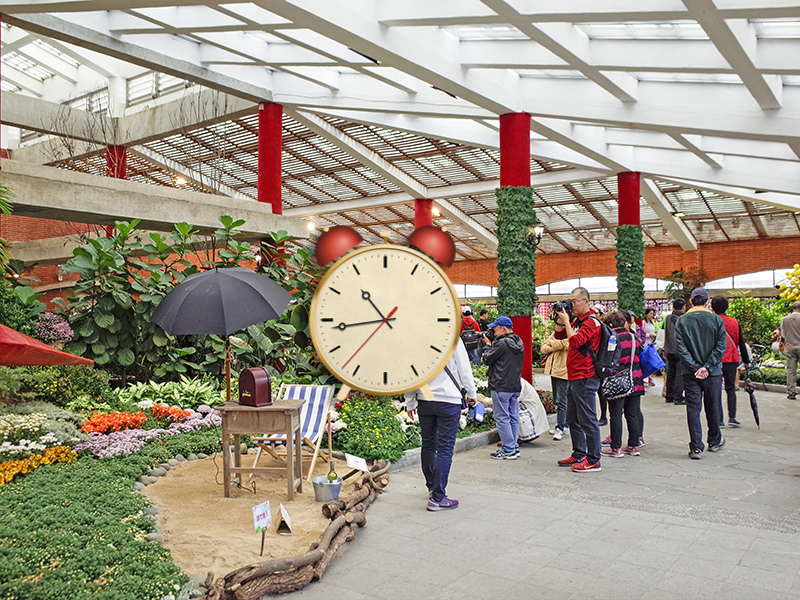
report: 10,43,37
